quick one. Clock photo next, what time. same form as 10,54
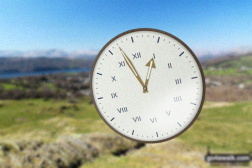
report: 12,57
